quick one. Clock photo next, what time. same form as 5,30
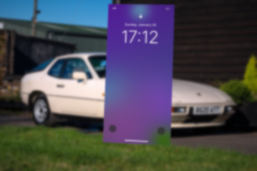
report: 17,12
